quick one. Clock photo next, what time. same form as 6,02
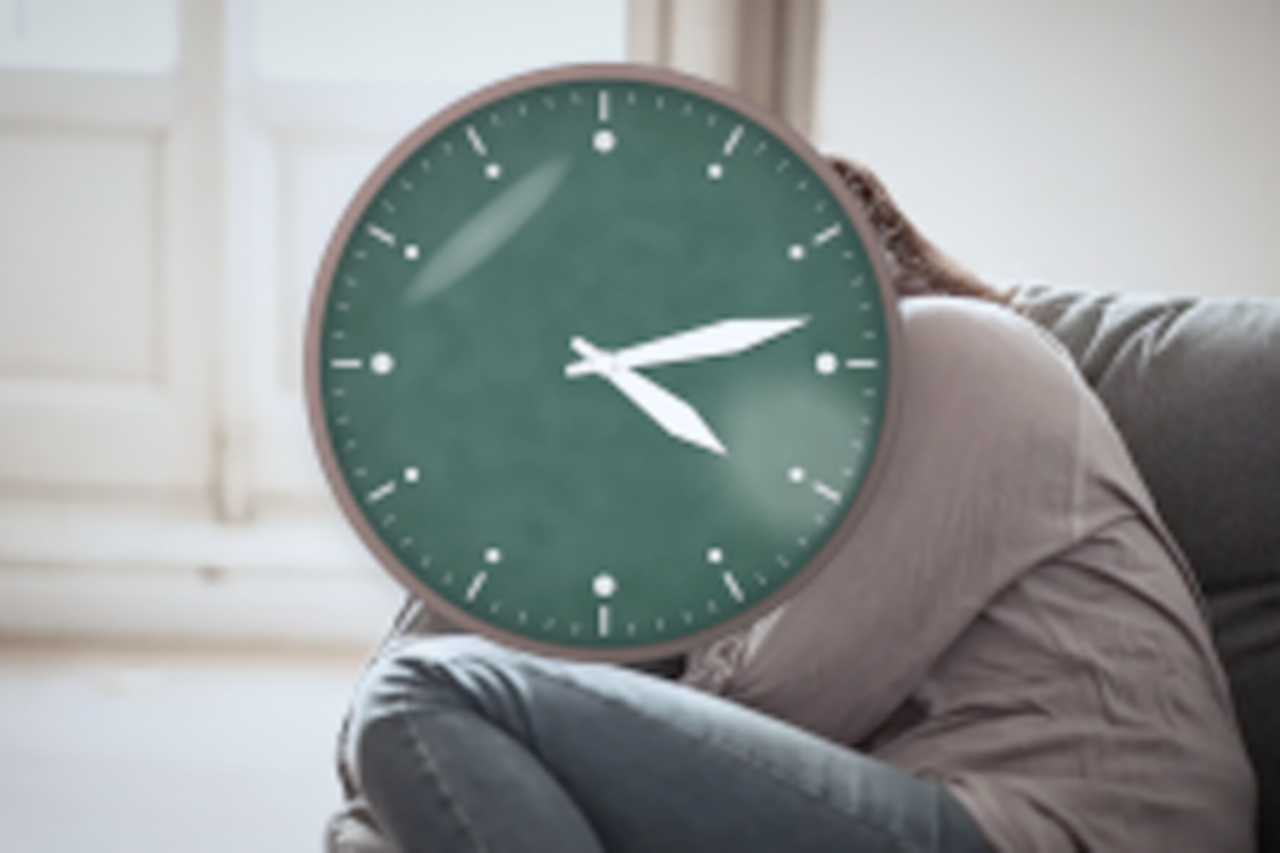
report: 4,13
